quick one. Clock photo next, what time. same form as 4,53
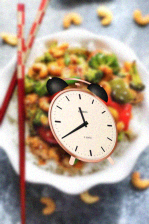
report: 11,40
